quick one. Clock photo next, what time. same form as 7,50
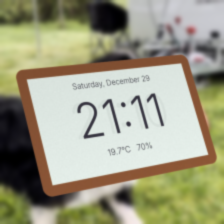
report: 21,11
